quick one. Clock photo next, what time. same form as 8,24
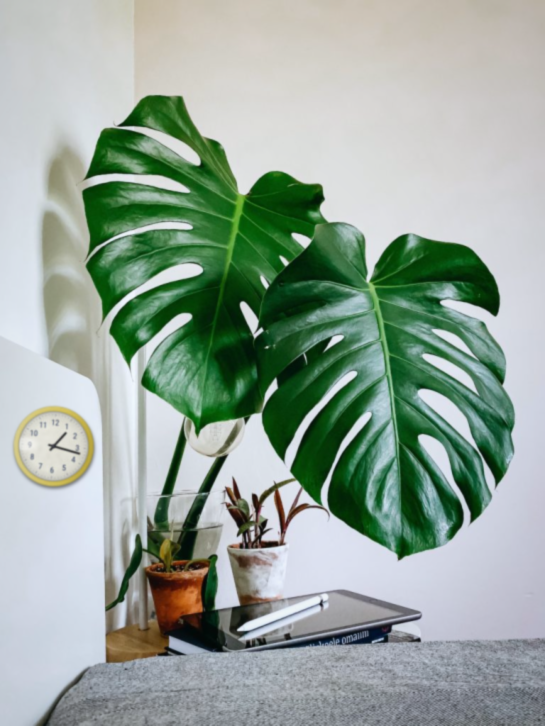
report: 1,17
